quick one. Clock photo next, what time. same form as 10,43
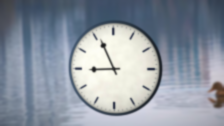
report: 8,56
